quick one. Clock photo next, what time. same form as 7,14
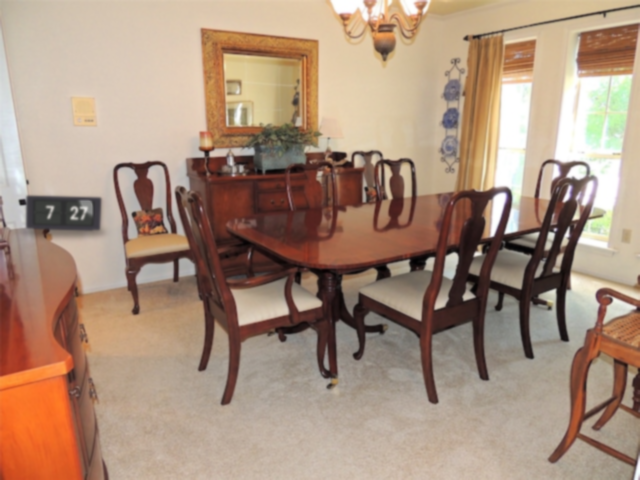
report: 7,27
